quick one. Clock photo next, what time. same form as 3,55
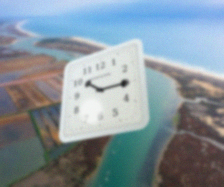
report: 10,15
